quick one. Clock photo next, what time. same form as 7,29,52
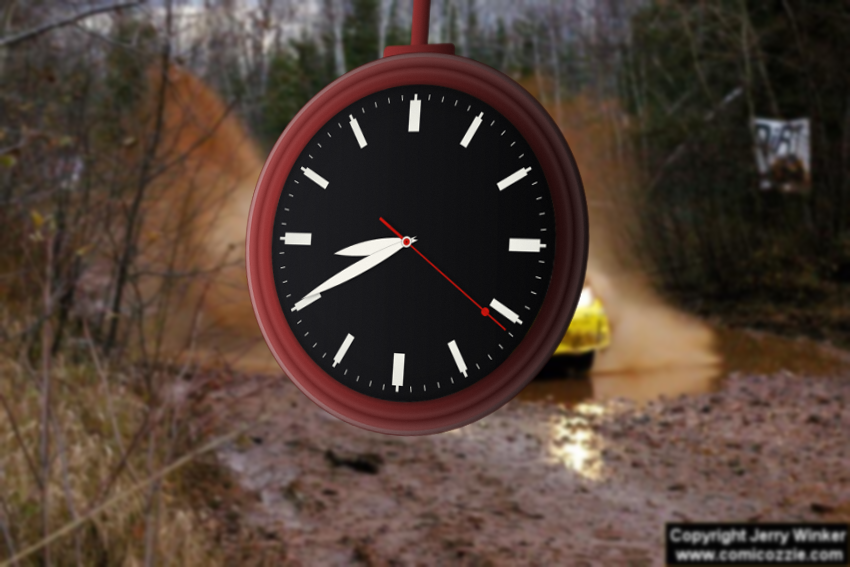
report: 8,40,21
